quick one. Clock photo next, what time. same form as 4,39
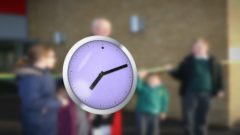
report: 7,11
